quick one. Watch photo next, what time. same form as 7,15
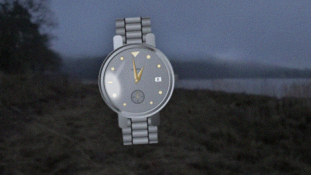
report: 12,59
